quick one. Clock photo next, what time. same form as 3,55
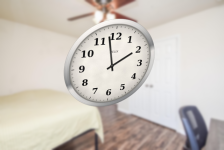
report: 1,58
